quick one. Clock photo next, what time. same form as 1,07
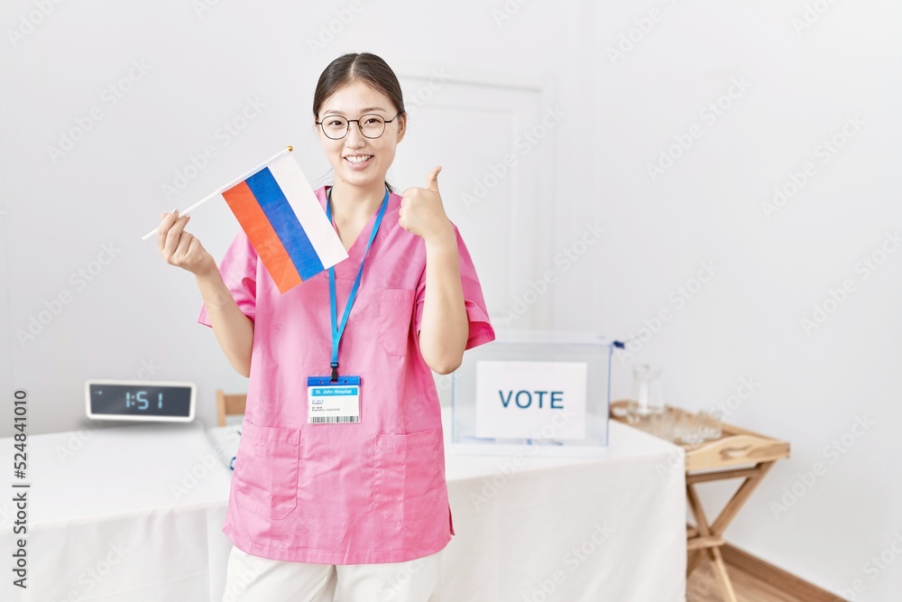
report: 1,51
